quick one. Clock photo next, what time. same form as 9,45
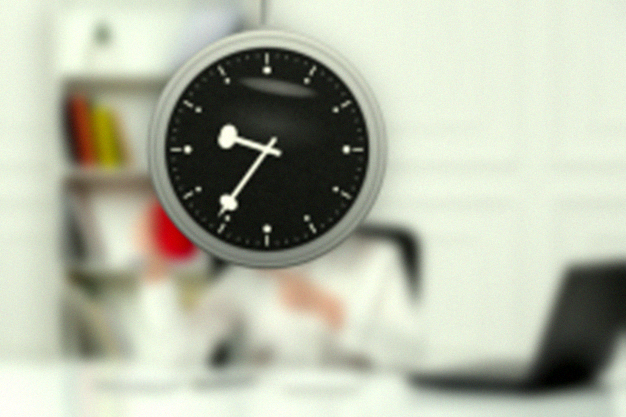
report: 9,36
